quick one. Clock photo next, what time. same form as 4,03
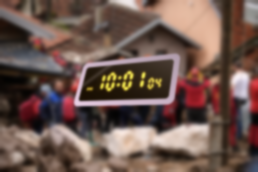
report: 10,01
